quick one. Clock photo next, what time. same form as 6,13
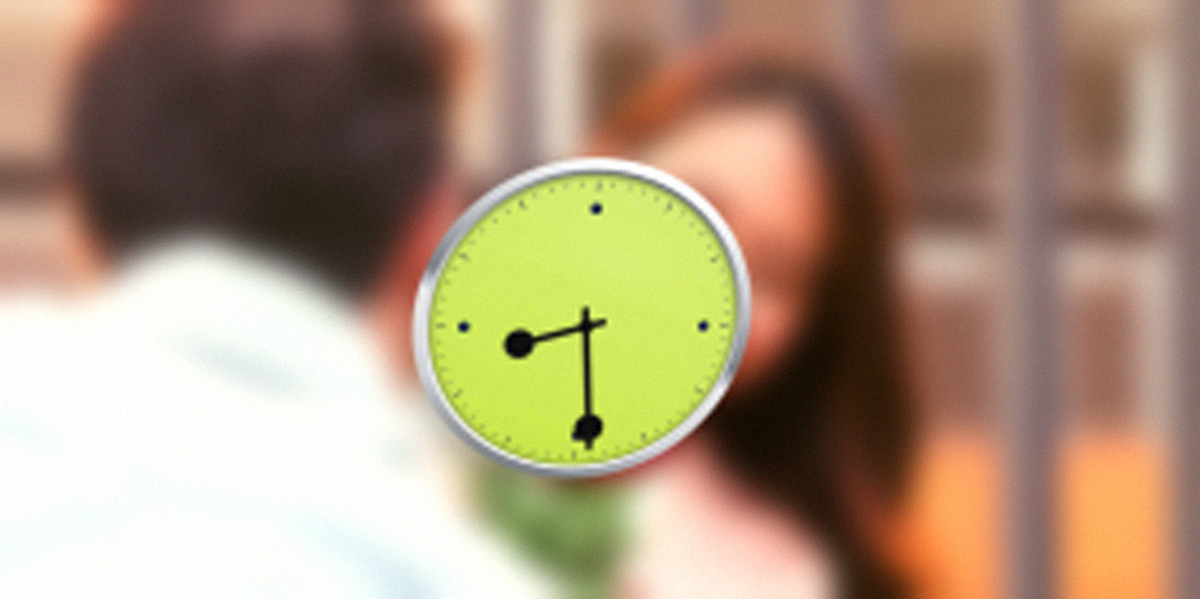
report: 8,29
